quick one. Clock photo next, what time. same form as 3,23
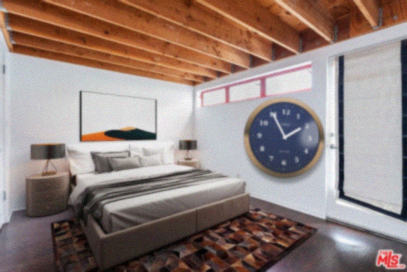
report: 1,55
